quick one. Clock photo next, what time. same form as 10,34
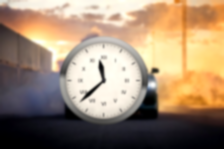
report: 11,38
